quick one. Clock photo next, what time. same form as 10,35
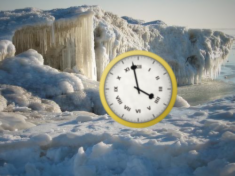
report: 3,58
